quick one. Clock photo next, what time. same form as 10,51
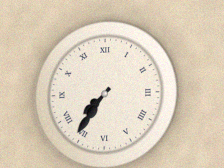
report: 7,36
